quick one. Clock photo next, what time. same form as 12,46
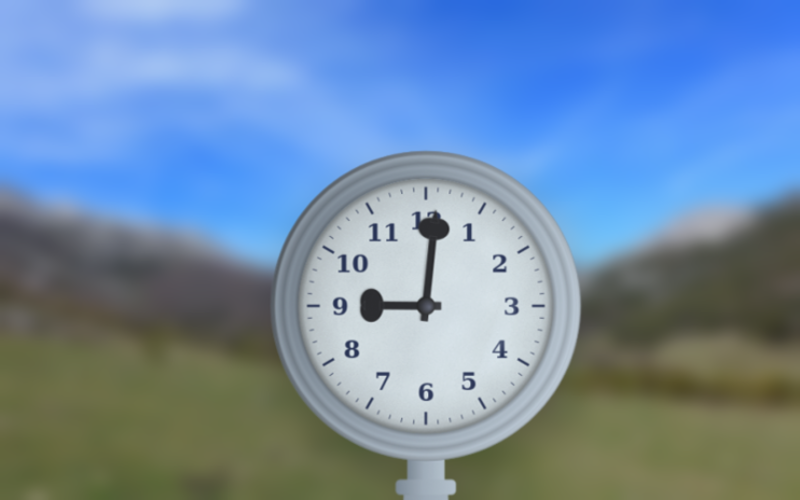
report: 9,01
